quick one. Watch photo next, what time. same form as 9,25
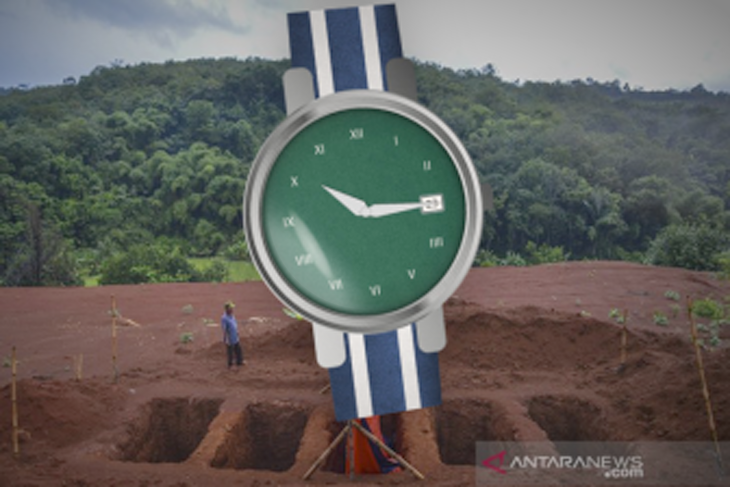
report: 10,15
